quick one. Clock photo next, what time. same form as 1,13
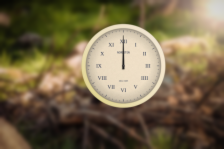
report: 12,00
